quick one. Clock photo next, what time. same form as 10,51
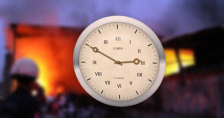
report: 2,50
